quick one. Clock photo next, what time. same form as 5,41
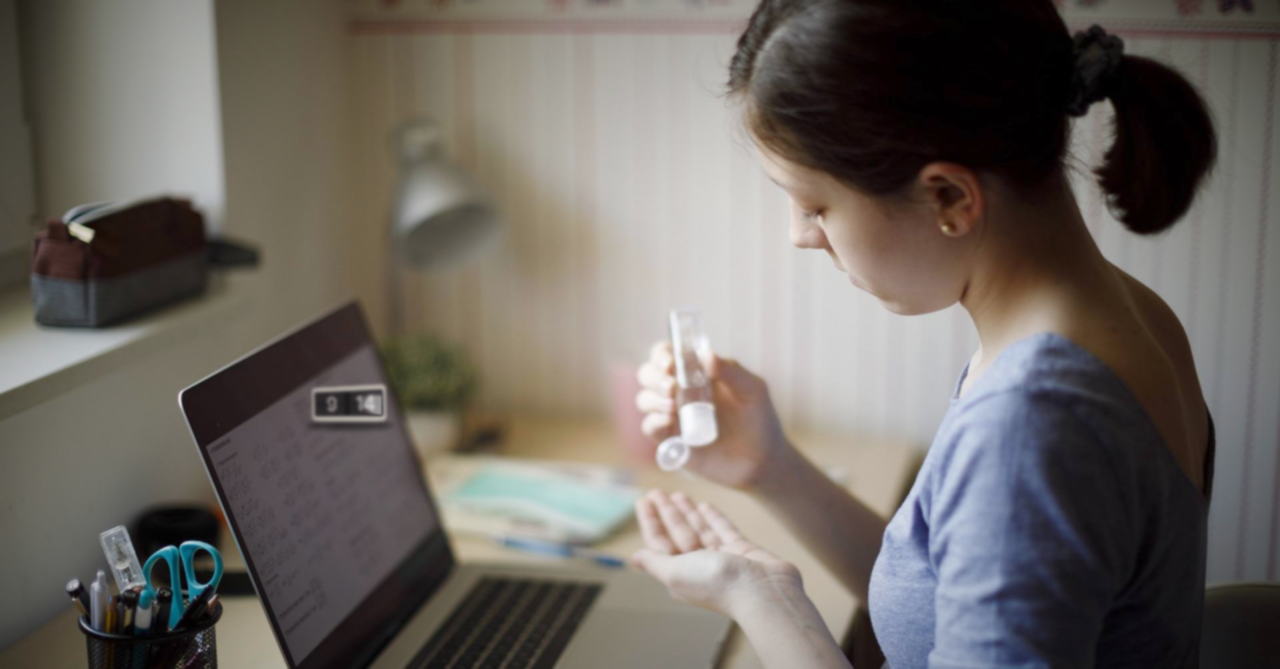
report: 9,14
